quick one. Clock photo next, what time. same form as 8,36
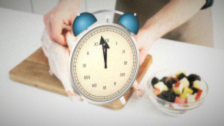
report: 11,58
